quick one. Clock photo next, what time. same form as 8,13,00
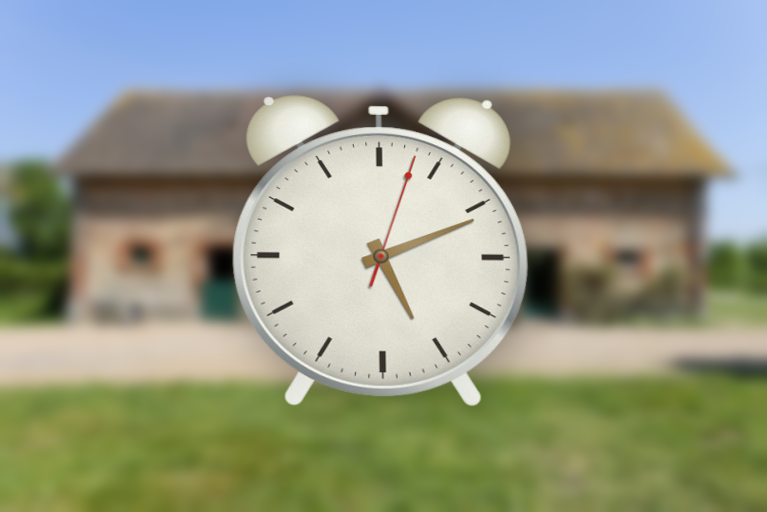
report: 5,11,03
